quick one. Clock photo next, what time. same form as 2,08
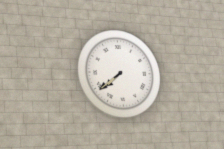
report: 7,39
